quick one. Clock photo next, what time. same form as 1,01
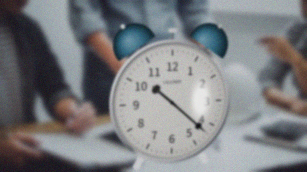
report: 10,22
